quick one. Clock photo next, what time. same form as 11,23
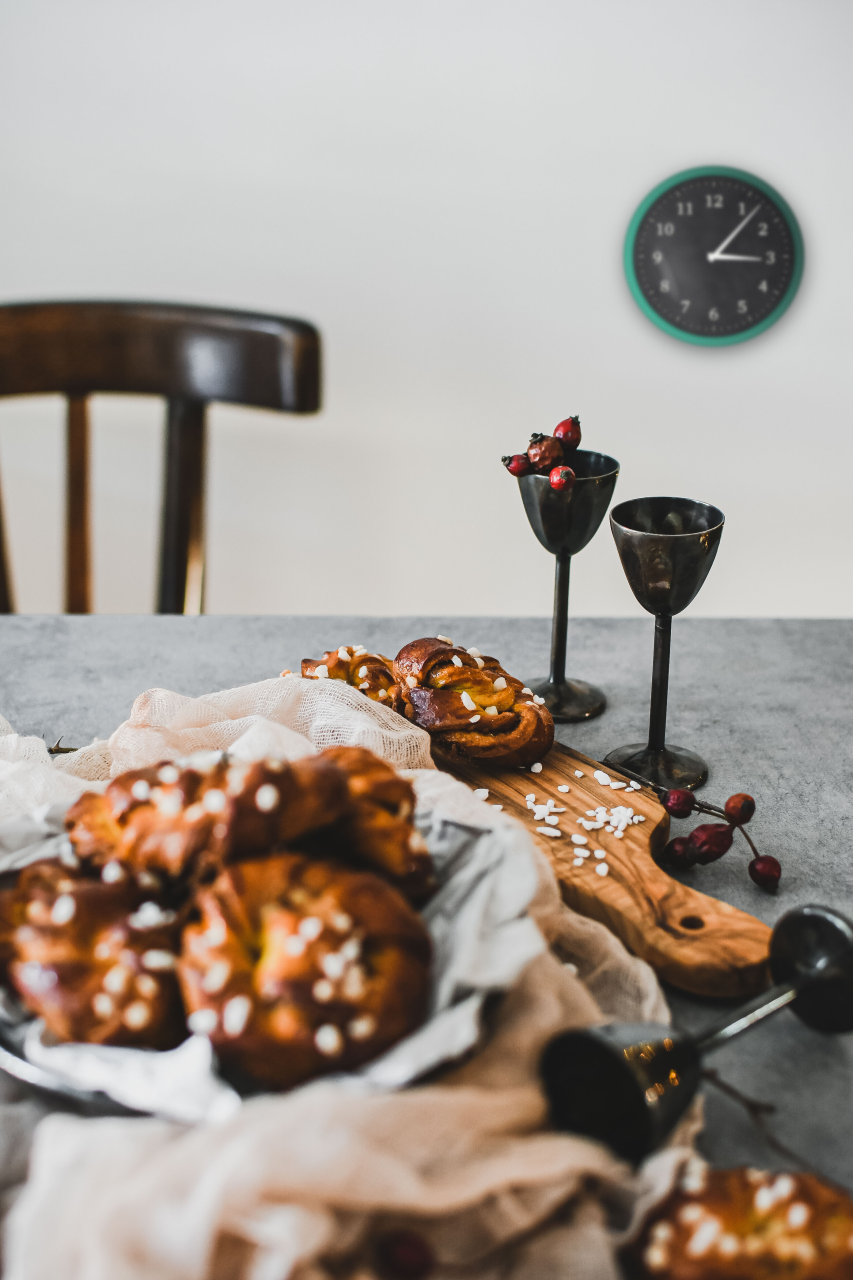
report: 3,07
